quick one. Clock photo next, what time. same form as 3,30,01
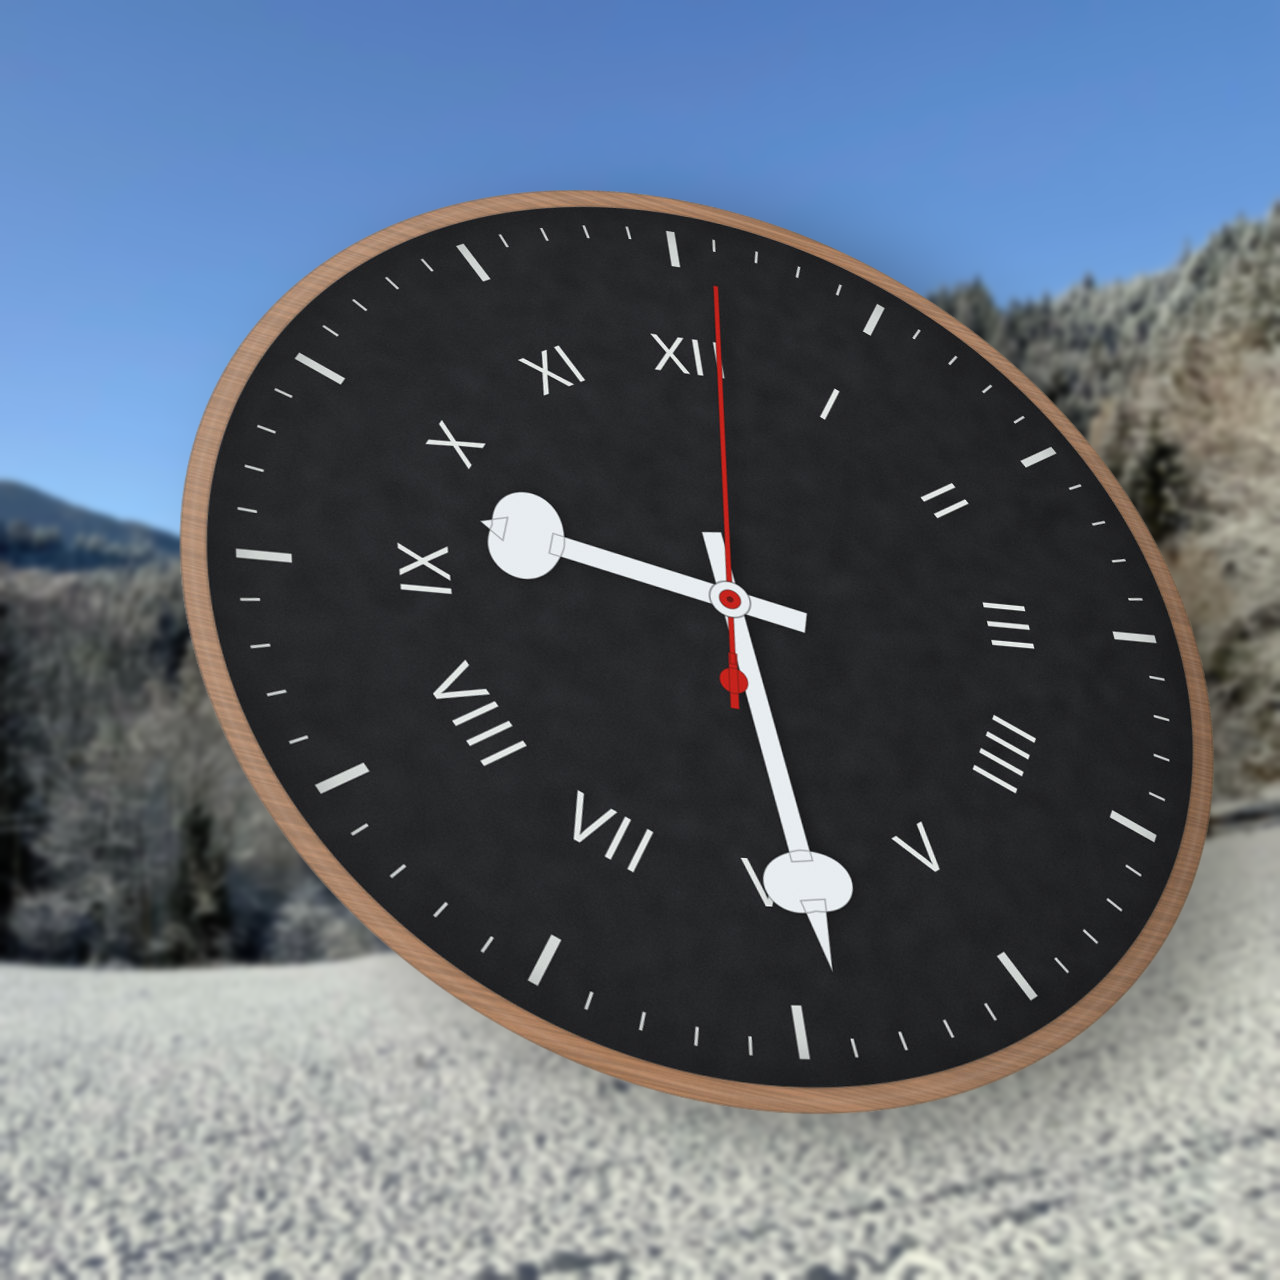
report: 9,29,01
